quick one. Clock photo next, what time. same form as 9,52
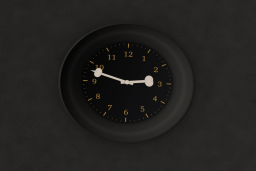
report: 2,48
